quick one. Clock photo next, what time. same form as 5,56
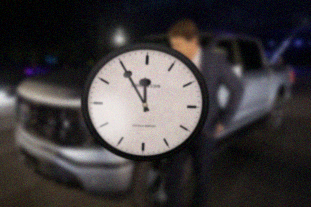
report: 11,55
